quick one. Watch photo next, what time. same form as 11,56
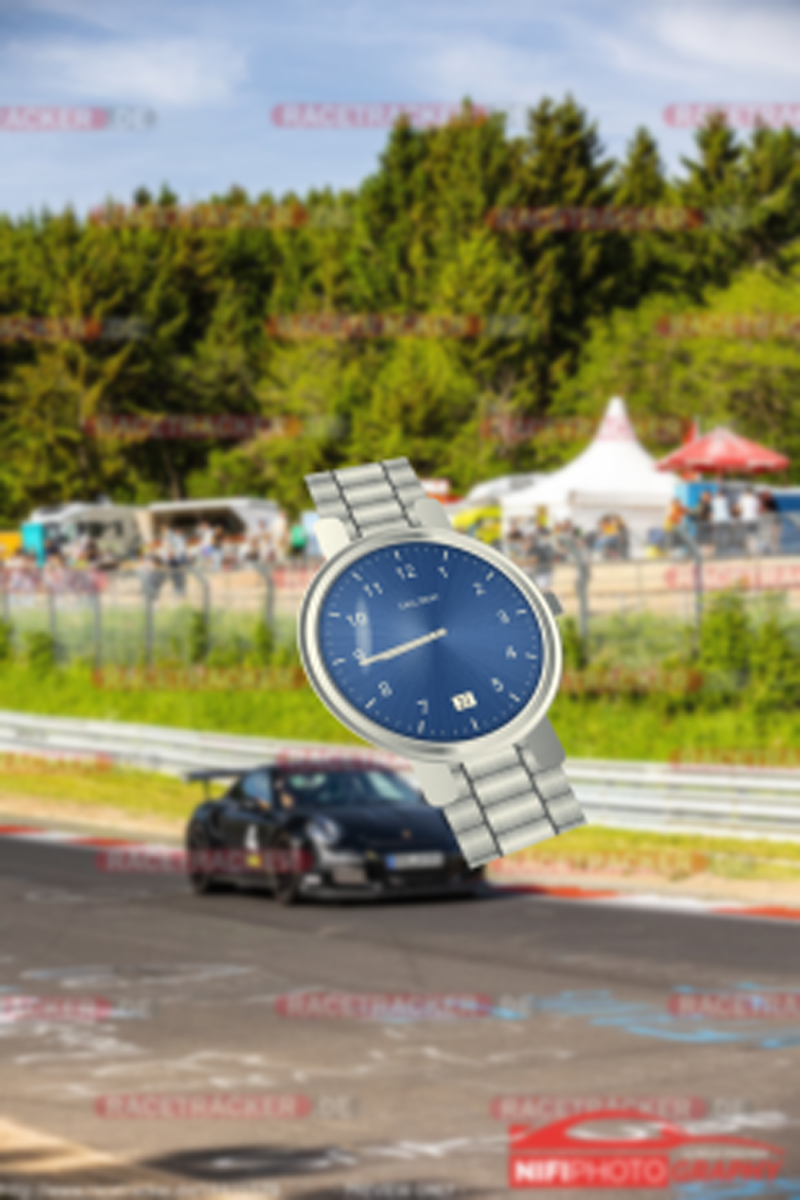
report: 8,44
